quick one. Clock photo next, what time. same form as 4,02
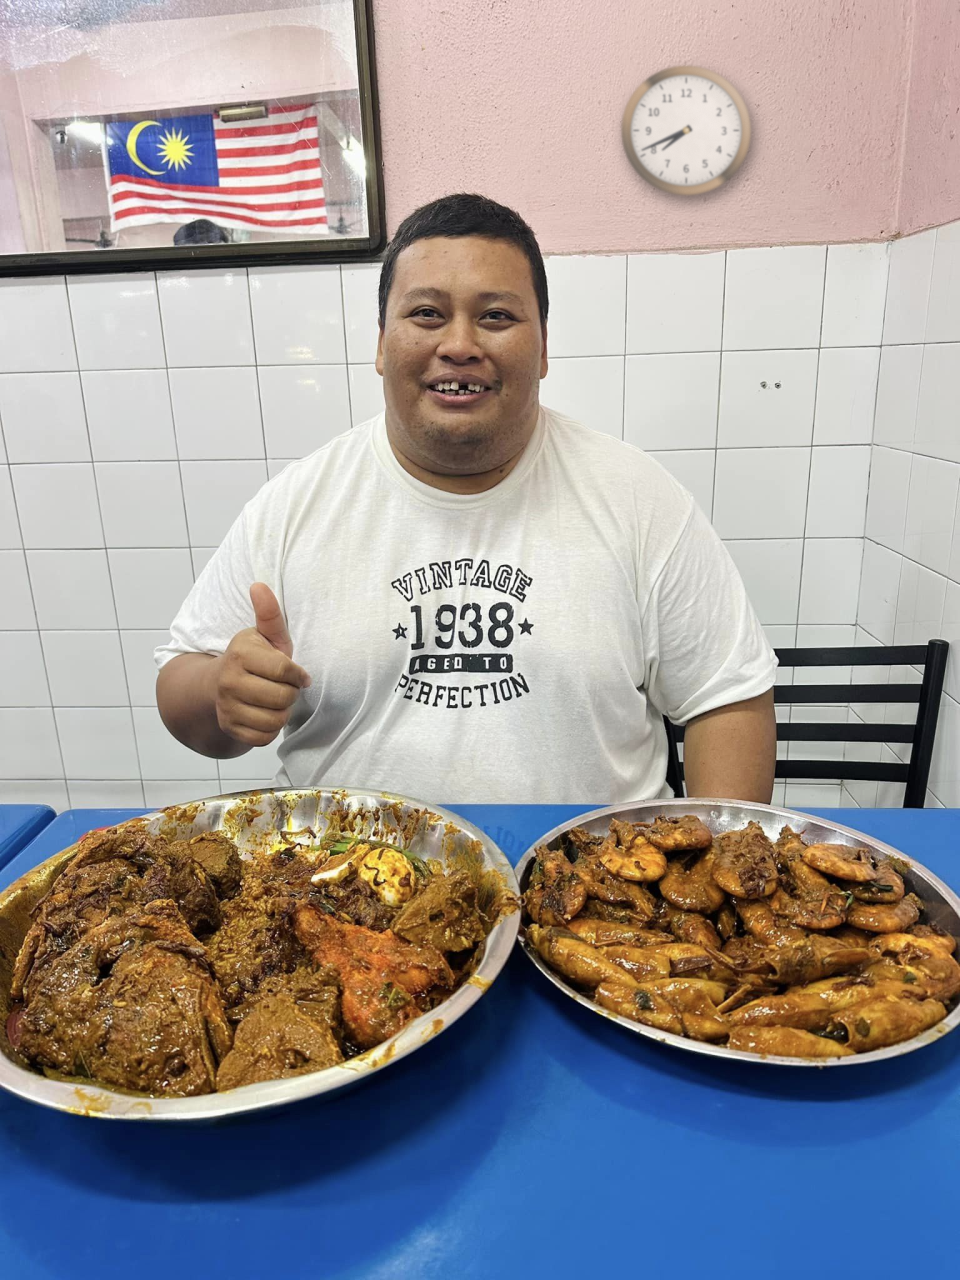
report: 7,41
